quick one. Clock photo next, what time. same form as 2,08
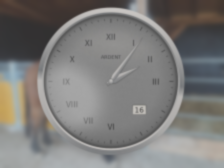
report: 2,06
